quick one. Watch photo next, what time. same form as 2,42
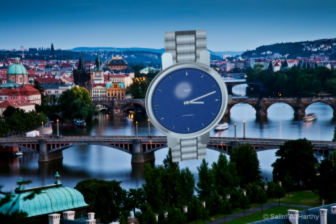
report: 3,12
